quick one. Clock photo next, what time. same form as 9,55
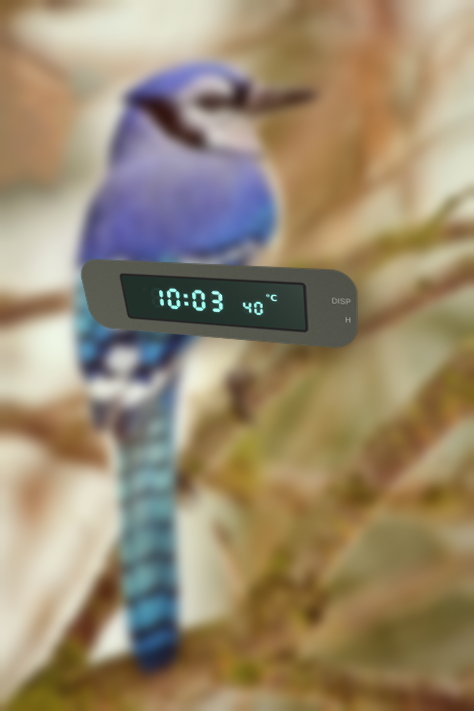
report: 10,03
